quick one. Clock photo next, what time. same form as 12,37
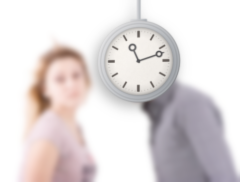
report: 11,12
